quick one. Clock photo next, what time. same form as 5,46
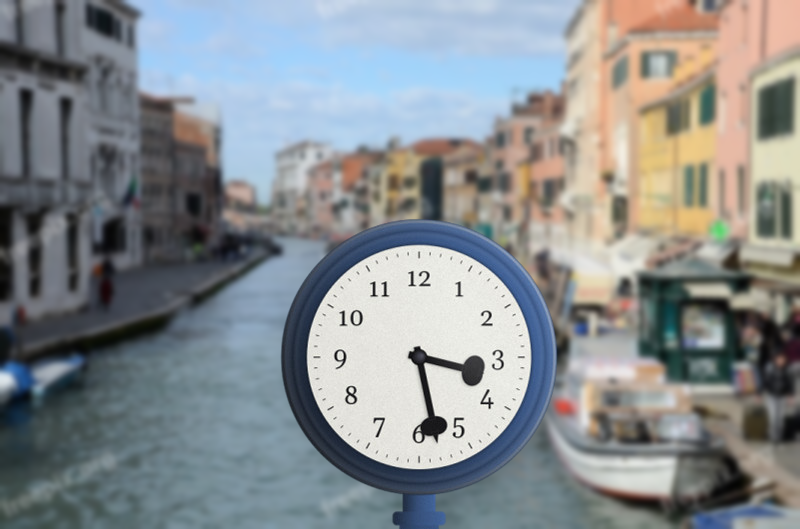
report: 3,28
